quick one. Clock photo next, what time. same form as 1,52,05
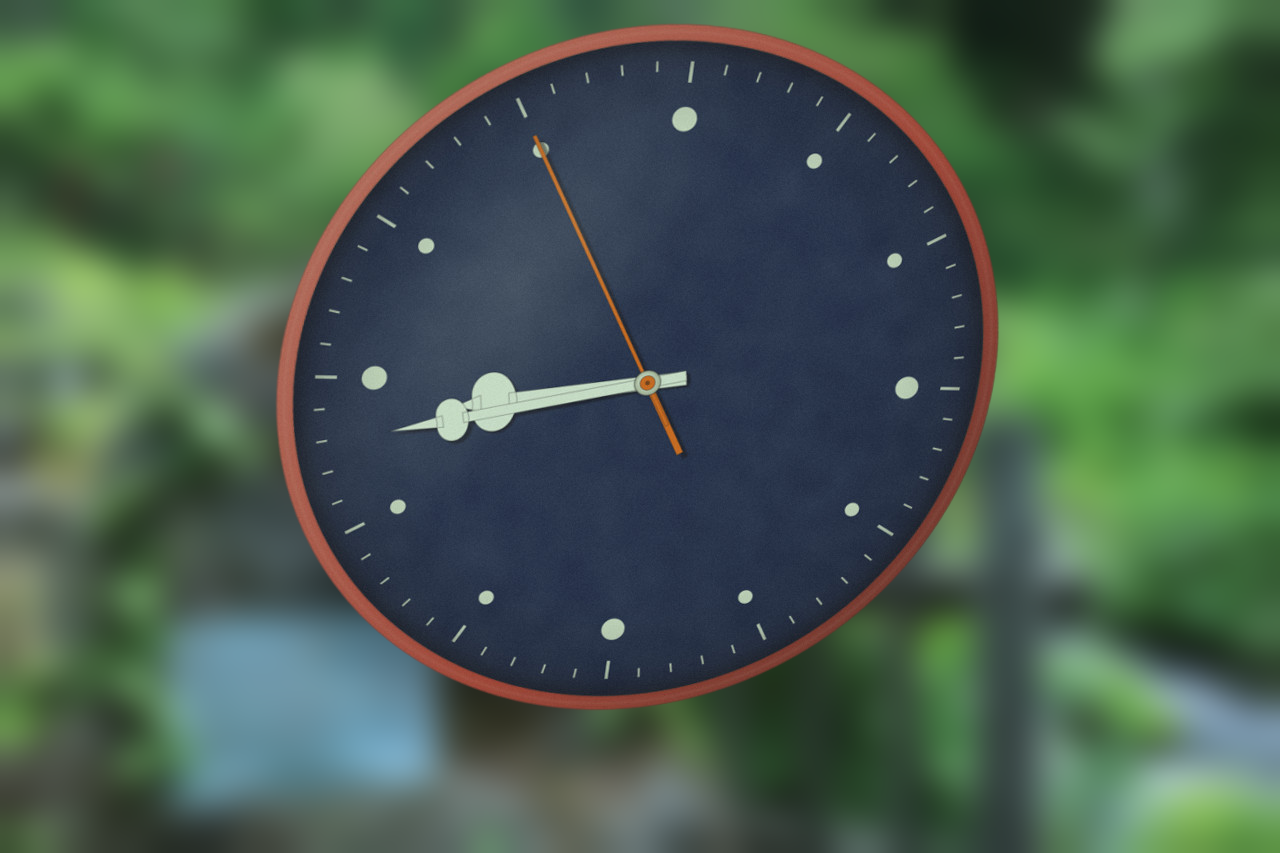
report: 8,42,55
